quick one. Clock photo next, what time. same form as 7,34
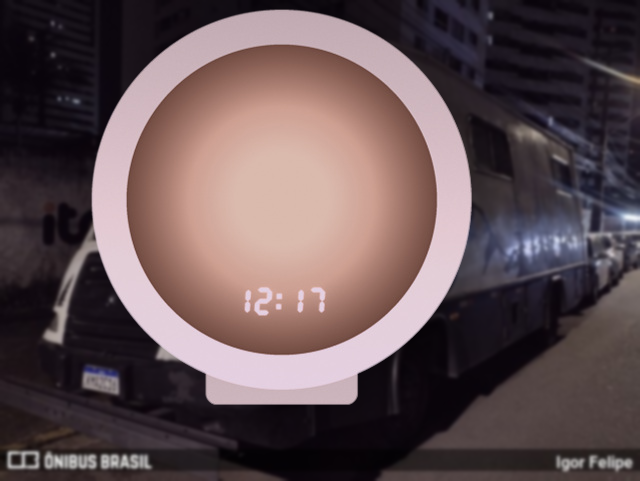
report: 12,17
